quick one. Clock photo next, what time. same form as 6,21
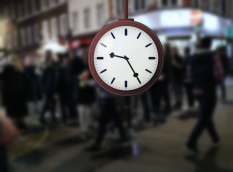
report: 9,25
